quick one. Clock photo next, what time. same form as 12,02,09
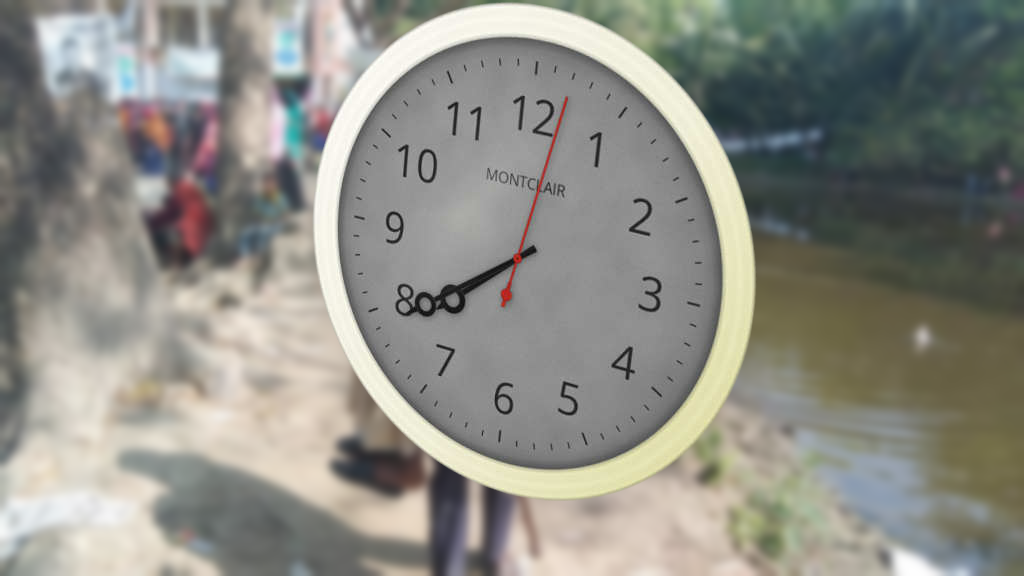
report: 7,39,02
